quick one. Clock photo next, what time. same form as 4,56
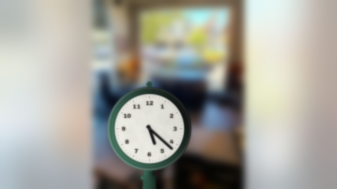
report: 5,22
